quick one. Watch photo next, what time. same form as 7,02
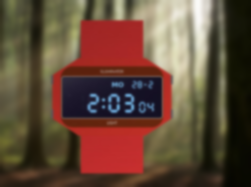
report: 2,03
